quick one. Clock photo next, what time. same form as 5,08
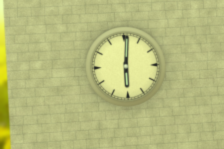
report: 6,01
